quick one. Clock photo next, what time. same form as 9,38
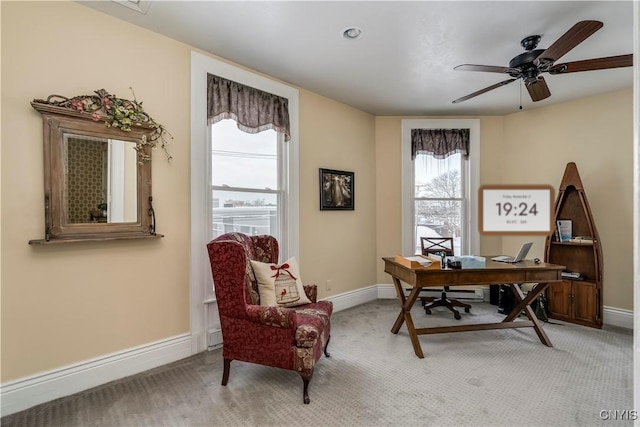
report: 19,24
